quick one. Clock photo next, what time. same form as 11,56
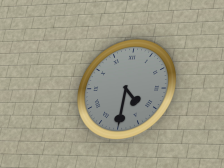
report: 4,30
